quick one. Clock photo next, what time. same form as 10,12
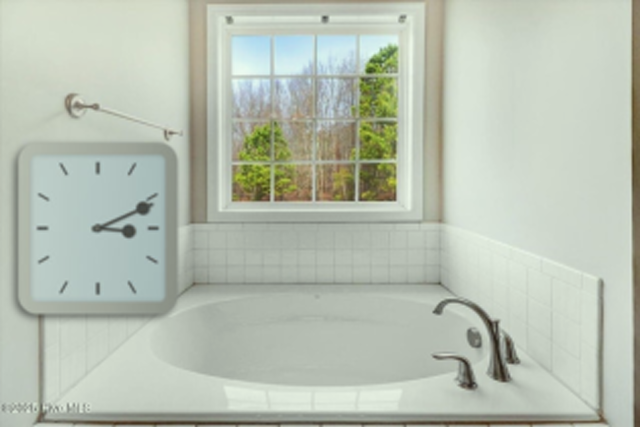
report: 3,11
